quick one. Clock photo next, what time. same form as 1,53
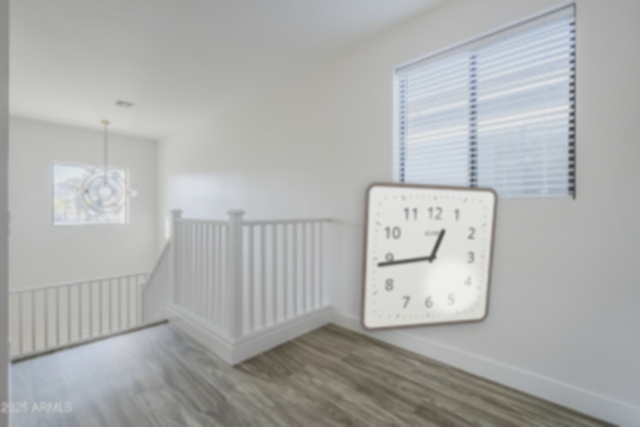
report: 12,44
